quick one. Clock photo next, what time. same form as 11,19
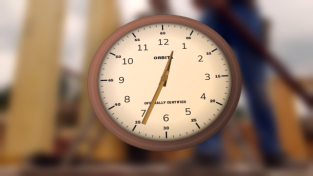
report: 12,34
